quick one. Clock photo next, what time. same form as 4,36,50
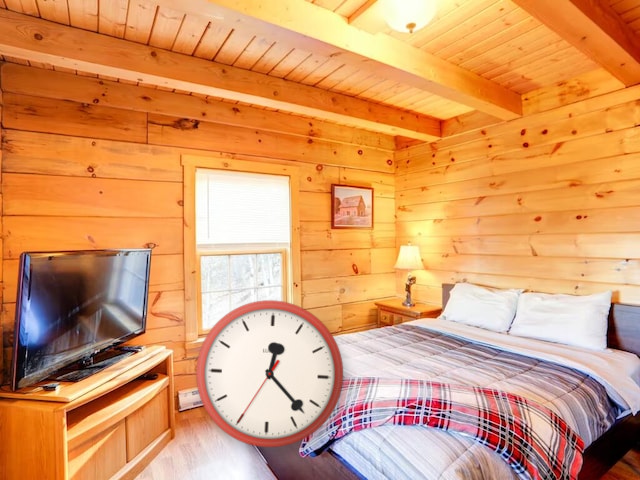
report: 12,22,35
